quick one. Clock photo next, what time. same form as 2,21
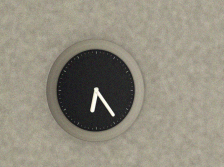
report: 6,24
